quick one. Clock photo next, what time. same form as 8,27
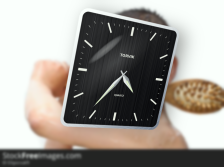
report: 4,36
